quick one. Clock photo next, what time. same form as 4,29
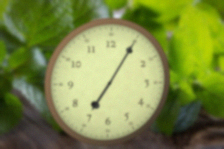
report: 7,05
